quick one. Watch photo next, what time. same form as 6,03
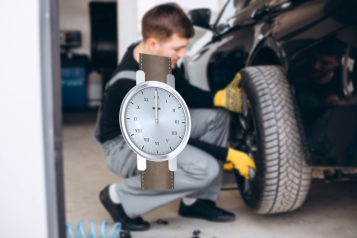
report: 12,00
